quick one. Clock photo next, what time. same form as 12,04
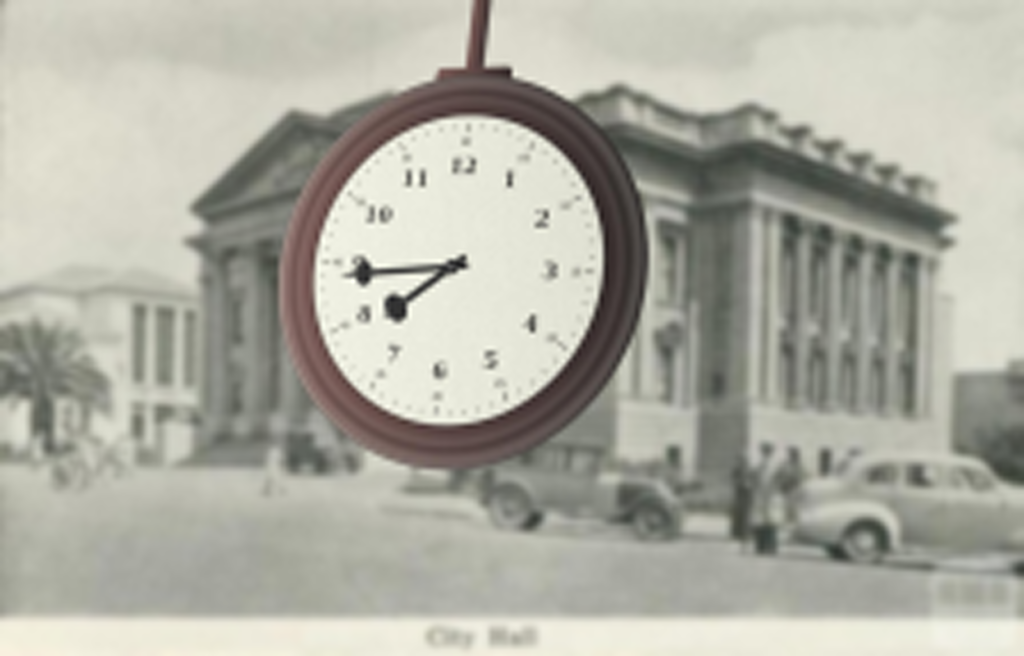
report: 7,44
